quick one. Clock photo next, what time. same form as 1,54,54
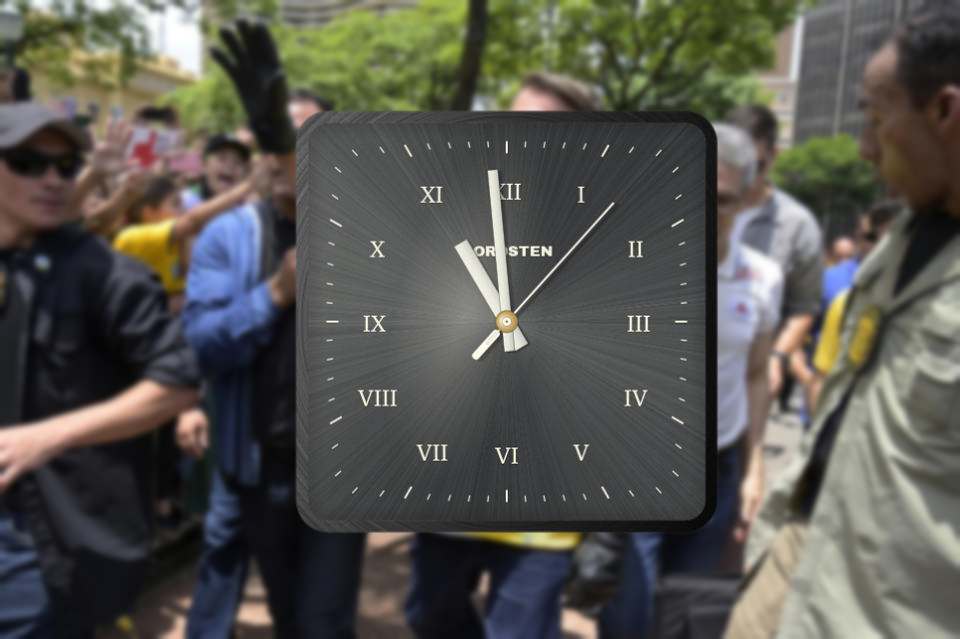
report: 10,59,07
